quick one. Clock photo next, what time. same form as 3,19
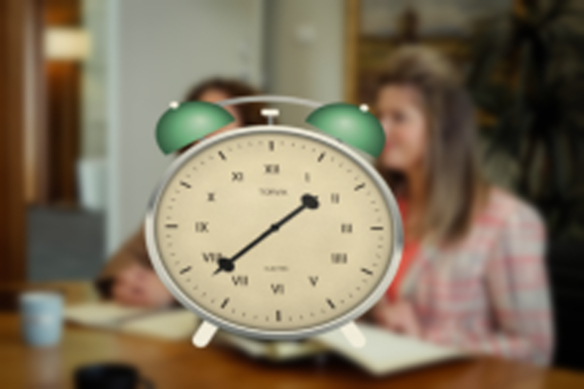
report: 1,38
